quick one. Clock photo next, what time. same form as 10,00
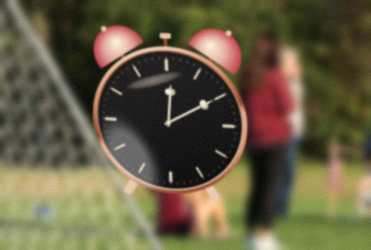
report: 12,10
